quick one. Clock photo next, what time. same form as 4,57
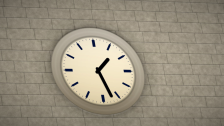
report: 1,27
